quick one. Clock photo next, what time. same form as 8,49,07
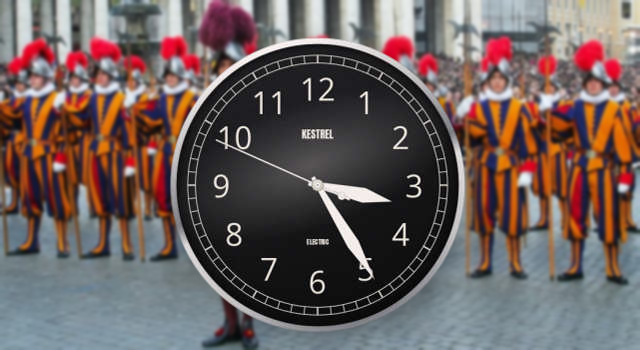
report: 3,24,49
